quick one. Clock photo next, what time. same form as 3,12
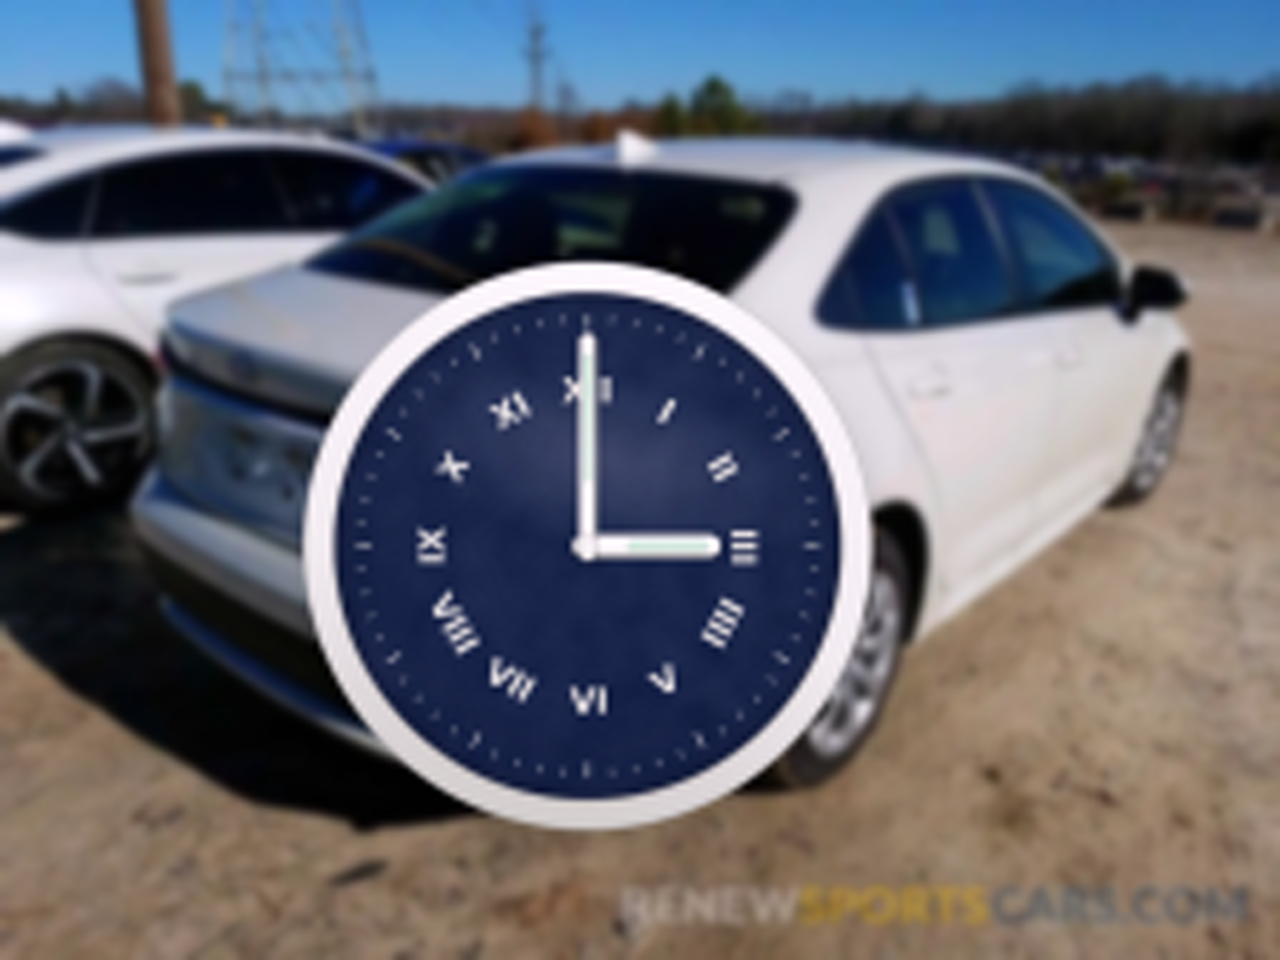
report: 3,00
